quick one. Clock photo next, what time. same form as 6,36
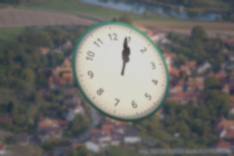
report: 1,04
